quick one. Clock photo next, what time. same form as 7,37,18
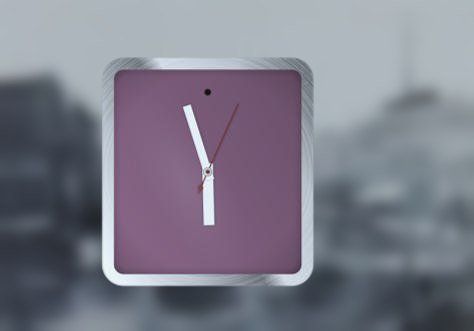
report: 5,57,04
